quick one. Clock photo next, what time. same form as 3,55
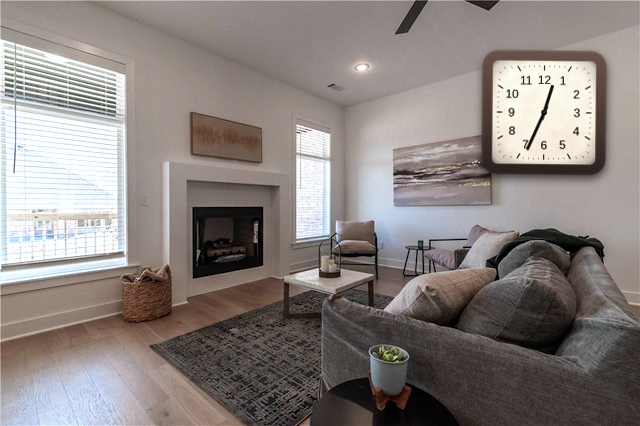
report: 12,34
